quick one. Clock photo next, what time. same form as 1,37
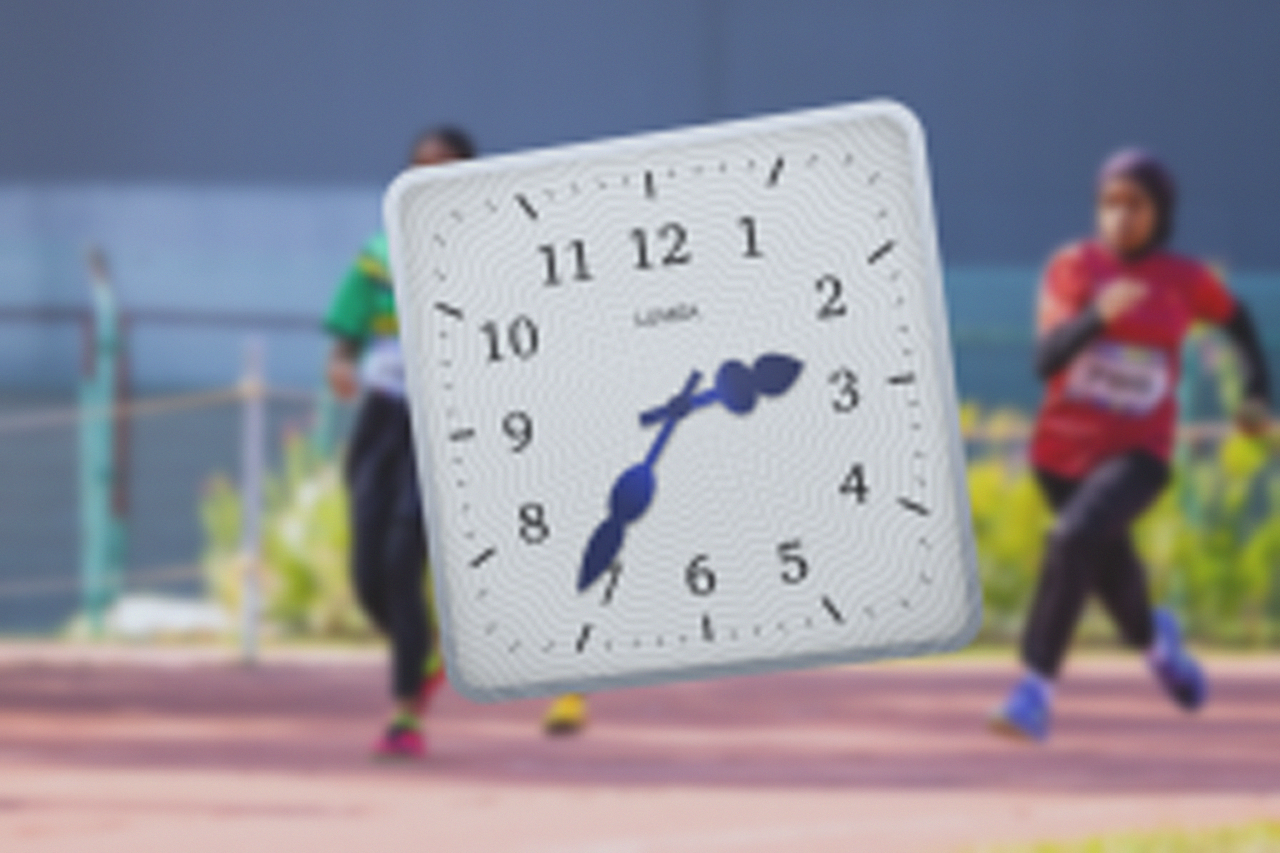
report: 2,36
